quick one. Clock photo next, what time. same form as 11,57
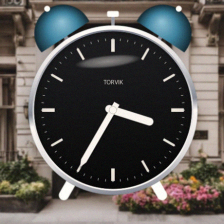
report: 3,35
